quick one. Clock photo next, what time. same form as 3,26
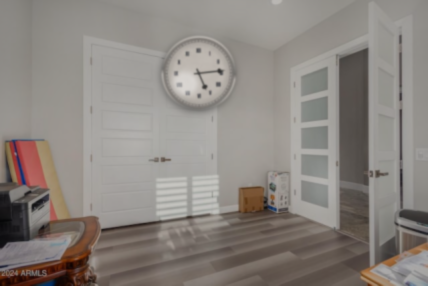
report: 5,14
